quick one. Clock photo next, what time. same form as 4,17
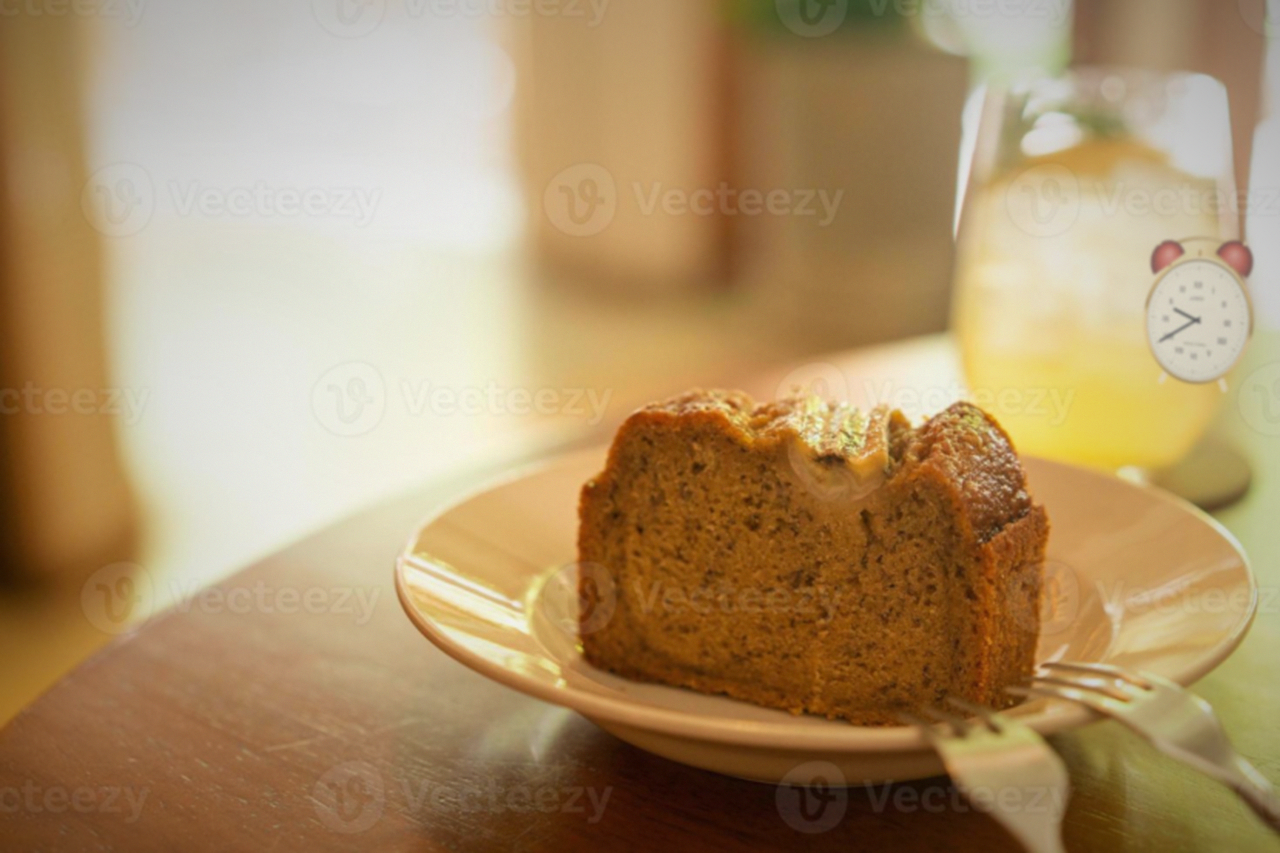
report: 9,40
